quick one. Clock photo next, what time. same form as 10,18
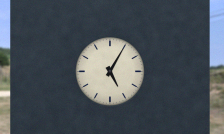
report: 5,05
